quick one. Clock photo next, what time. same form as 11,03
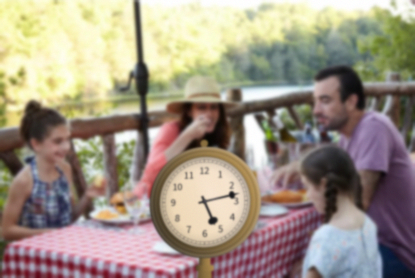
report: 5,13
